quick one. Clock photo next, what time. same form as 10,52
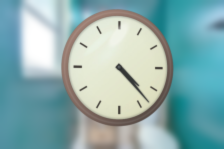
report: 4,23
